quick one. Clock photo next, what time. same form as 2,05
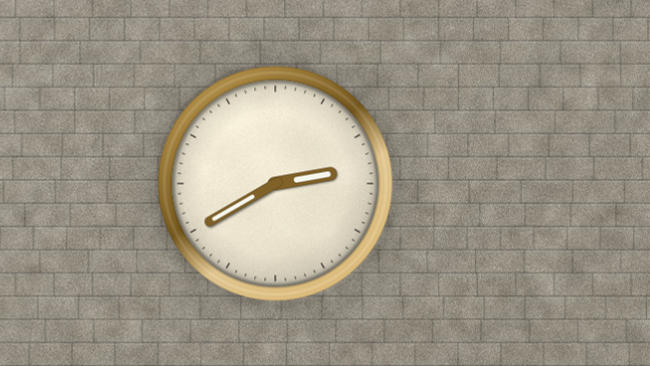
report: 2,40
